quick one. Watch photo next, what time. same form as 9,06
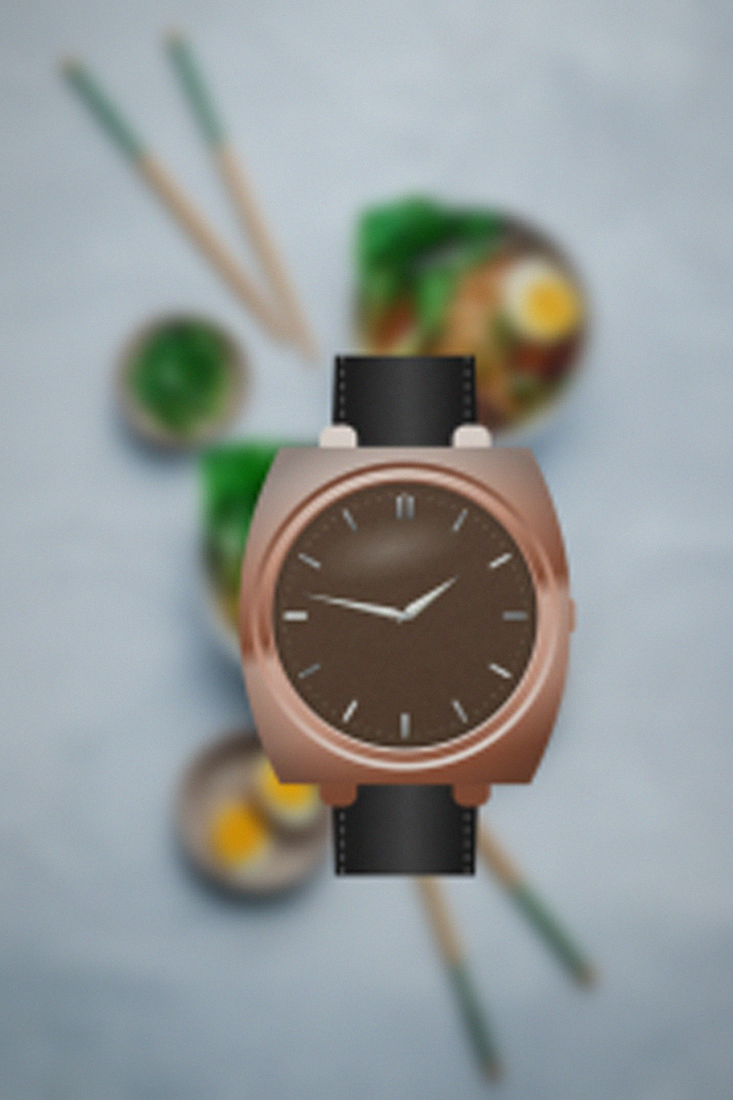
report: 1,47
